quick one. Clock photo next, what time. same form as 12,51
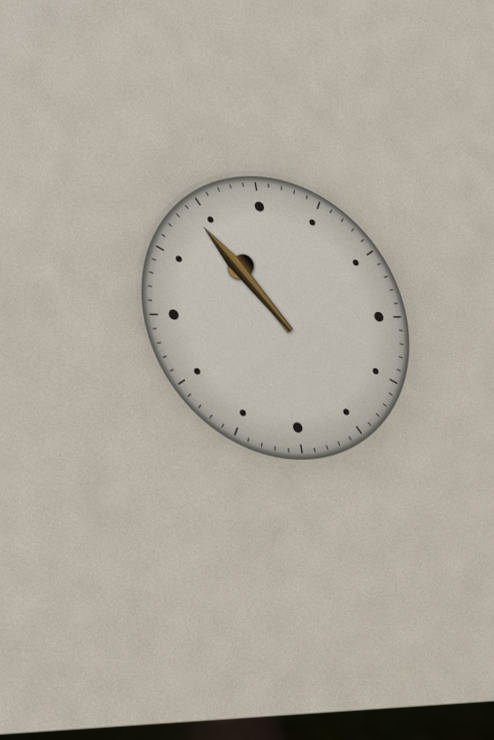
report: 10,54
